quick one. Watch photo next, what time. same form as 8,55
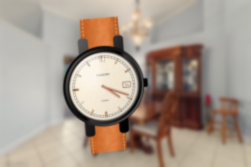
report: 4,19
